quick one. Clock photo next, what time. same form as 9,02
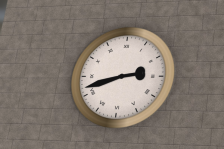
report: 2,42
